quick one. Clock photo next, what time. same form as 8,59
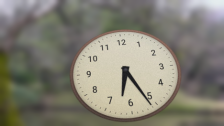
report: 6,26
